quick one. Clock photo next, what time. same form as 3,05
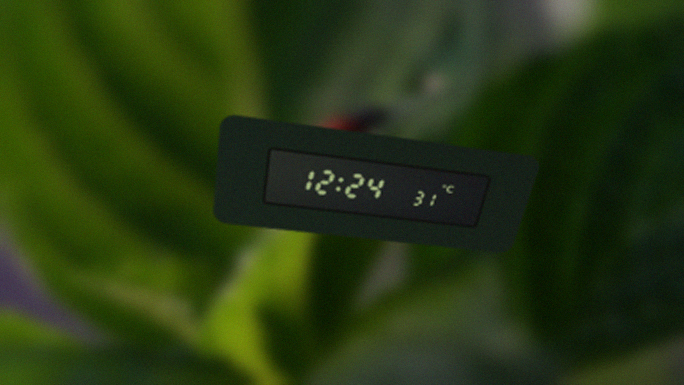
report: 12,24
